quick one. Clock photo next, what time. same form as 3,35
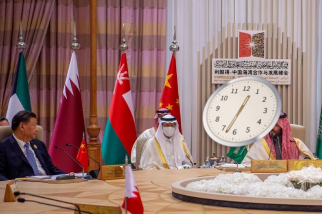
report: 12,33
